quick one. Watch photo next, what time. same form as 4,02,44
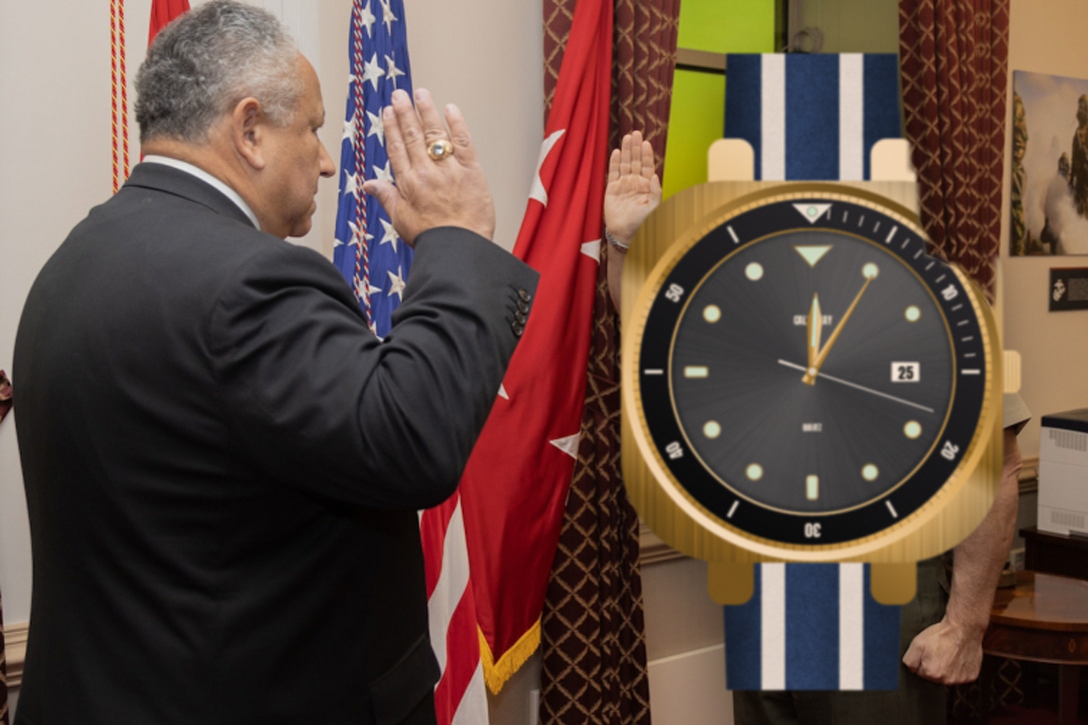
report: 12,05,18
